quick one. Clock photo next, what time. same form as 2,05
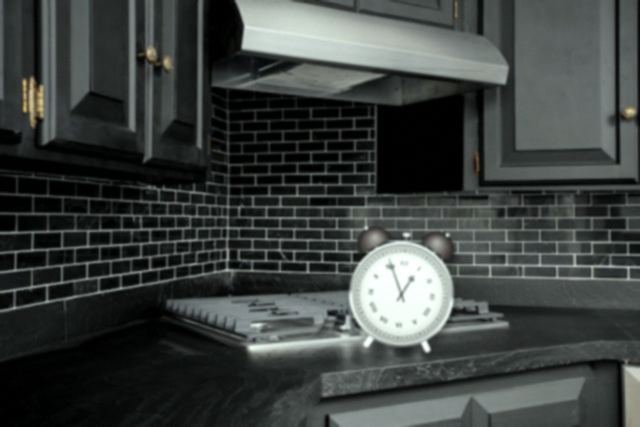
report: 12,56
